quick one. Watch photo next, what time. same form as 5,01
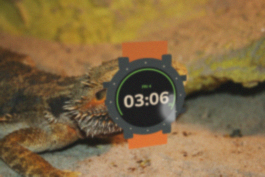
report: 3,06
